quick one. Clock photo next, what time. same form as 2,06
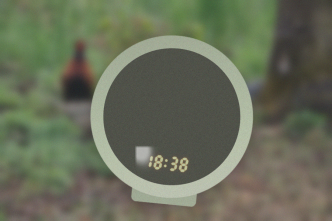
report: 18,38
